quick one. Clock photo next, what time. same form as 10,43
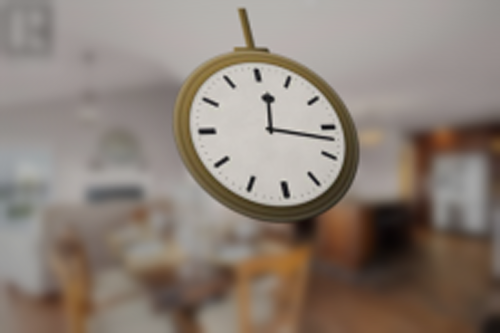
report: 12,17
